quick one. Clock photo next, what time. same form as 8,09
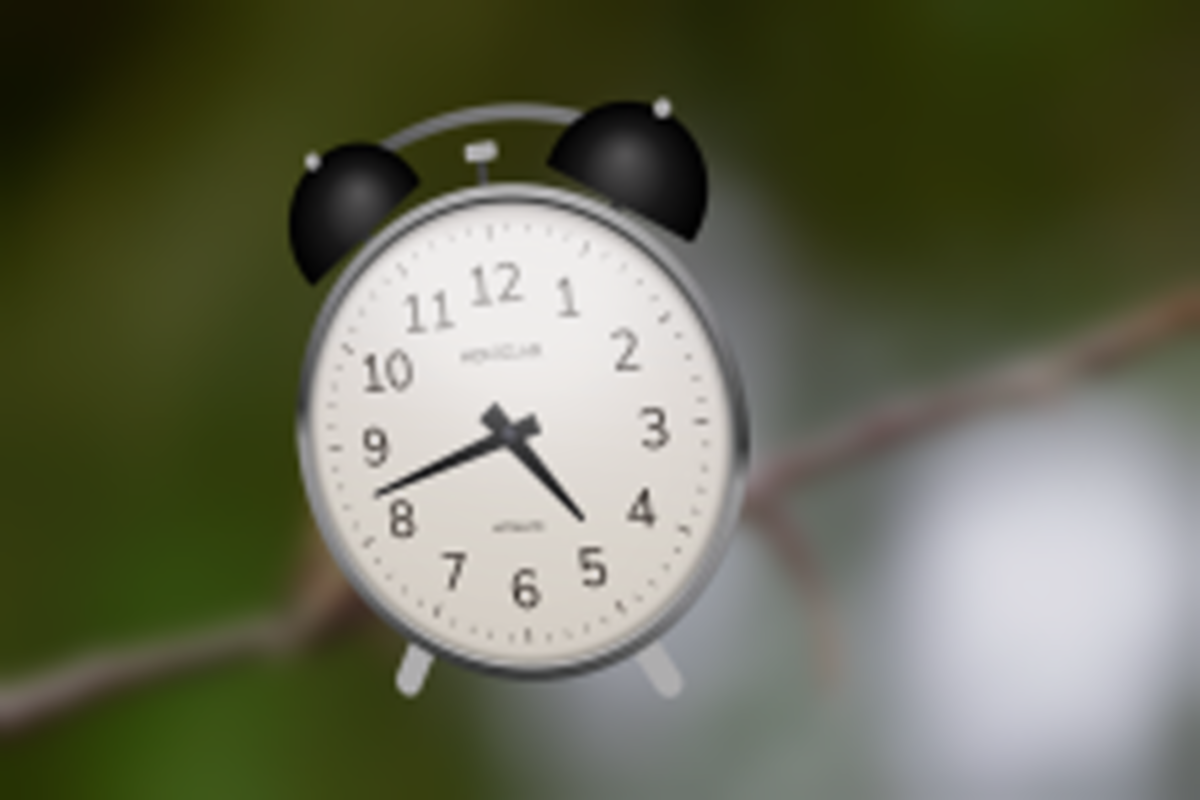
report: 4,42
